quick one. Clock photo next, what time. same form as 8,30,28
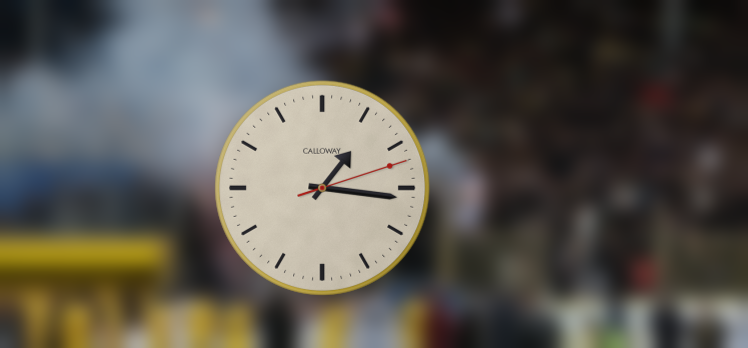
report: 1,16,12
